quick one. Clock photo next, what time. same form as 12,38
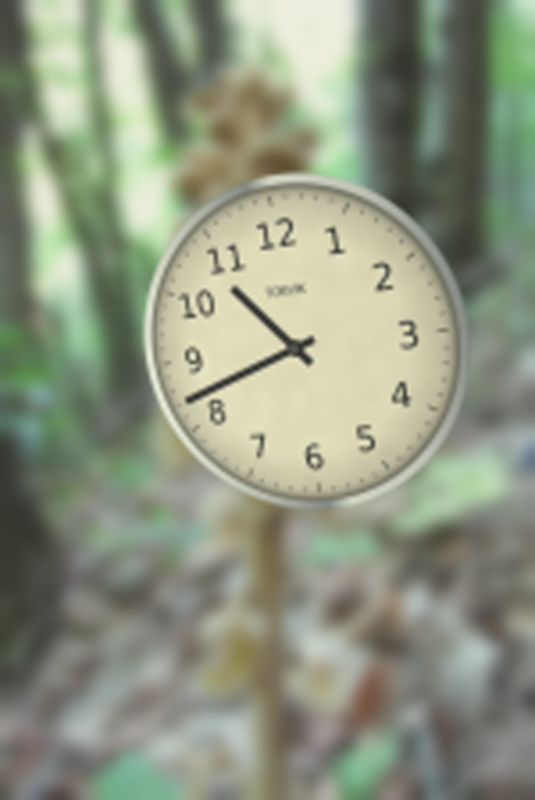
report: 10,42
